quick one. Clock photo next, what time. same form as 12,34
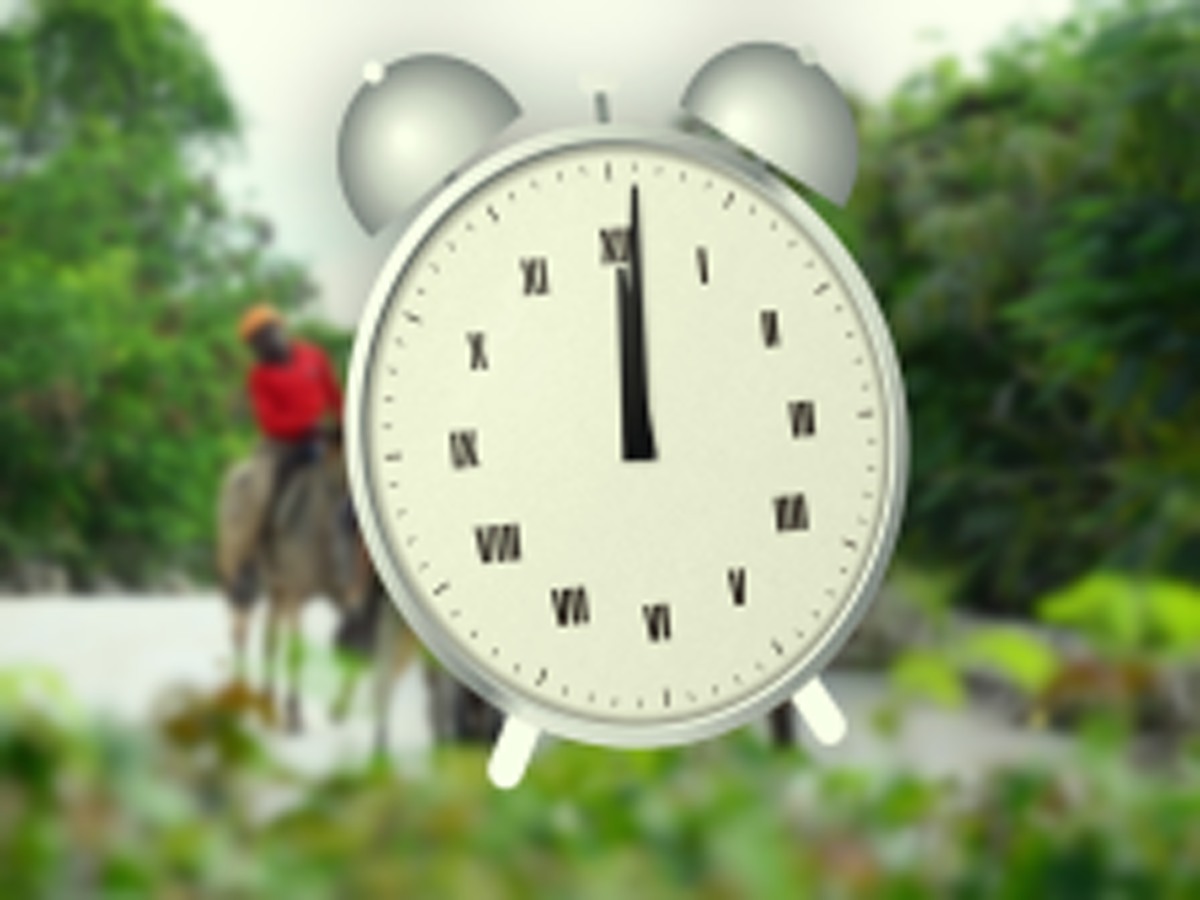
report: 12,01
